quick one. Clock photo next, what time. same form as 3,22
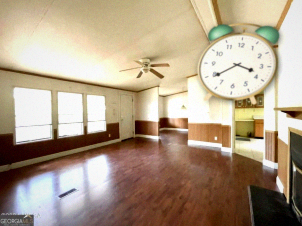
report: 3,39
